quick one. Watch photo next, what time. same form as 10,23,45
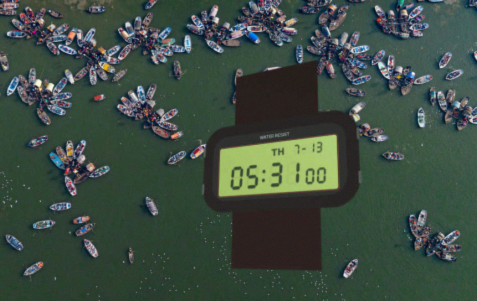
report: 5,31,00
